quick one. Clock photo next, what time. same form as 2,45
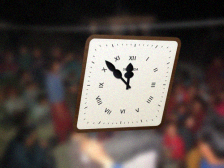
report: 11,52
